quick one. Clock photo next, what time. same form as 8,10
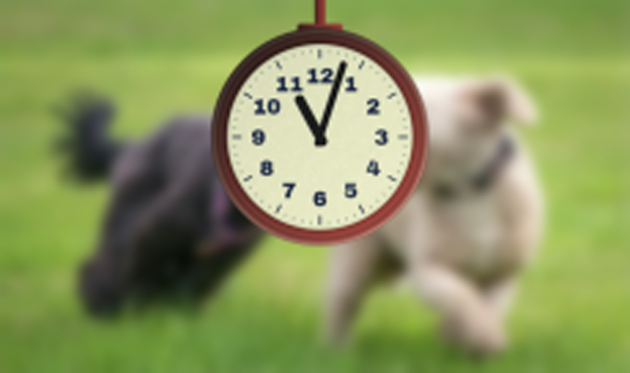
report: 11,03
